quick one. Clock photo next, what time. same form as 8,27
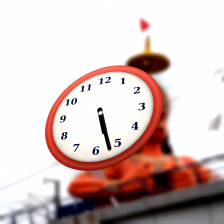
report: 5,27
